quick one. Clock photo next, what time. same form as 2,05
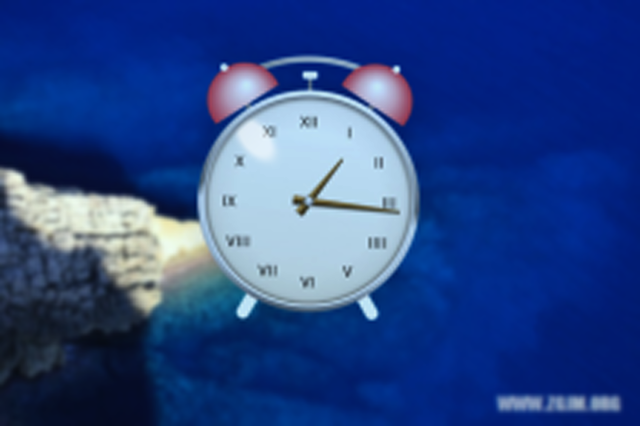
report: 1,16
